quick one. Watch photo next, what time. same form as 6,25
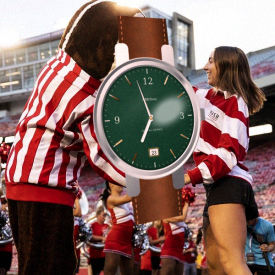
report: 6,57
